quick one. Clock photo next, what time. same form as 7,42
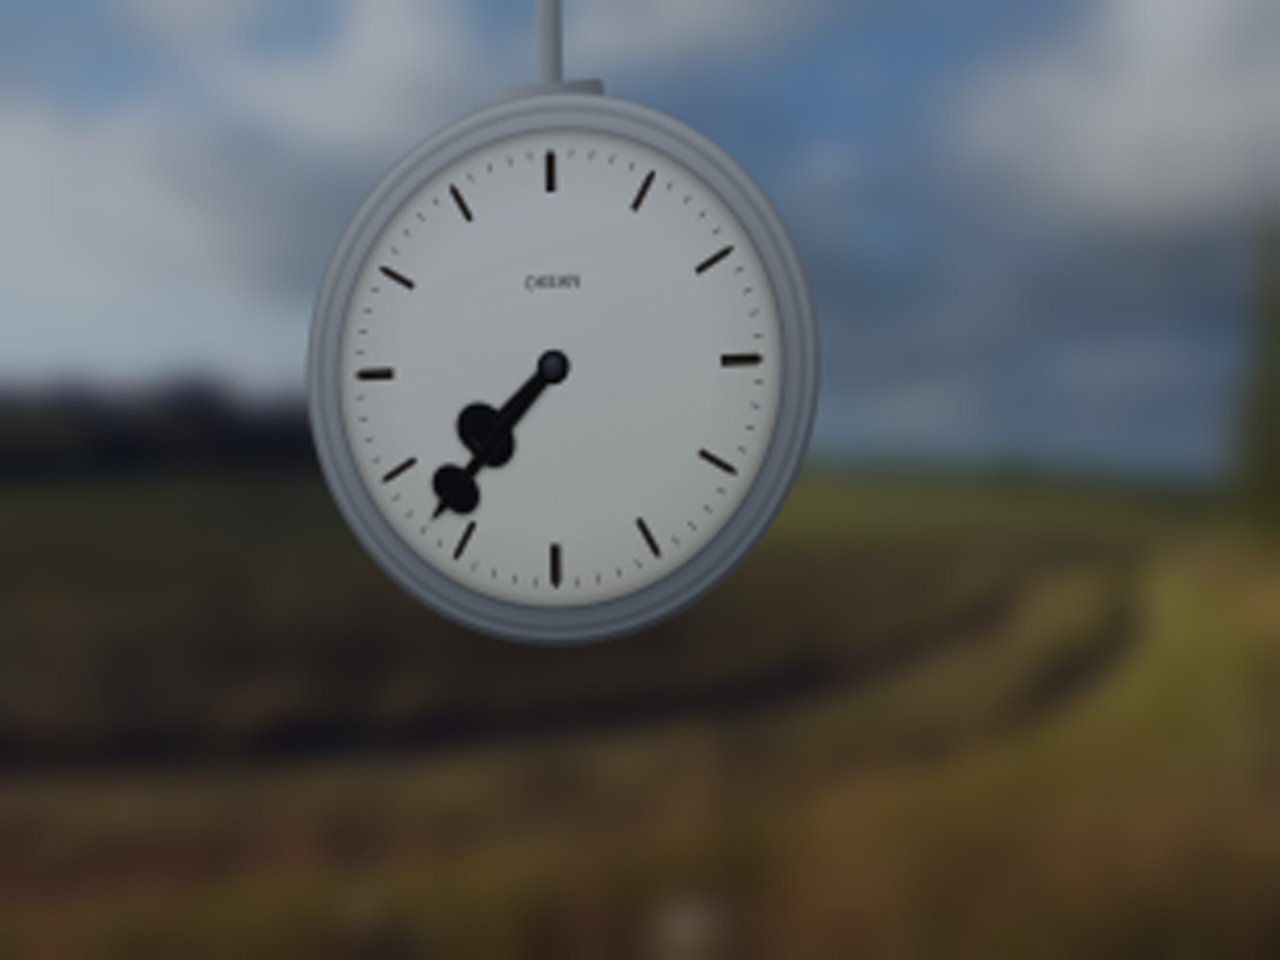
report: 7,37
